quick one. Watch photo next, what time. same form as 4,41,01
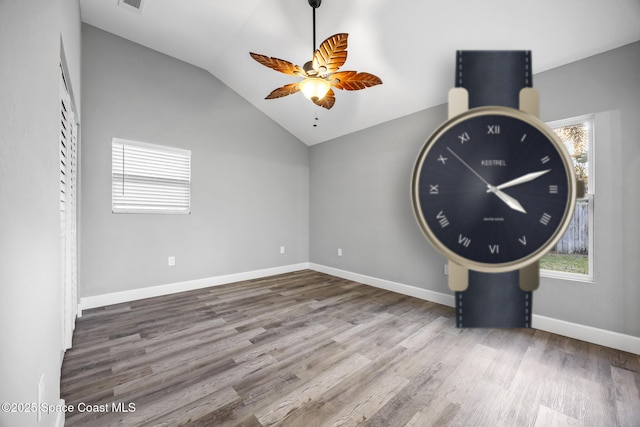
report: 4,11,52
